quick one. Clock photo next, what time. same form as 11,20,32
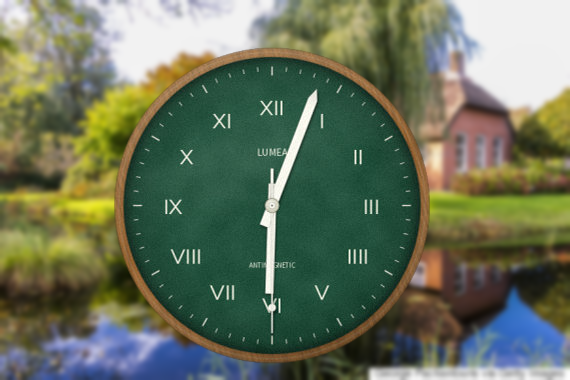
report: 6,03,30
